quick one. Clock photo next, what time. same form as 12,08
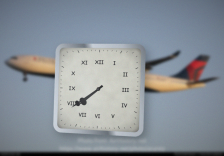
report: 7,39
